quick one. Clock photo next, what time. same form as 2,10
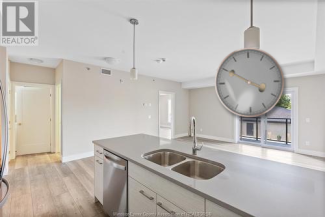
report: 3,50
